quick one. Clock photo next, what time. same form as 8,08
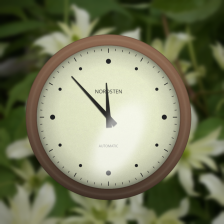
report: 11,53
